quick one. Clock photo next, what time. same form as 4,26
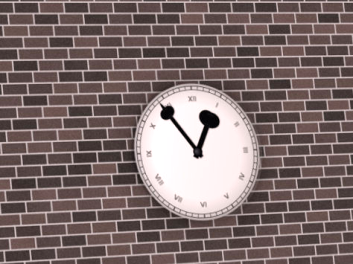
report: 12,54
